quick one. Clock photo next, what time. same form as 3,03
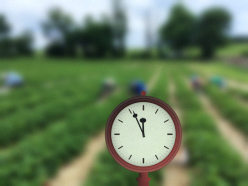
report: 11,56
